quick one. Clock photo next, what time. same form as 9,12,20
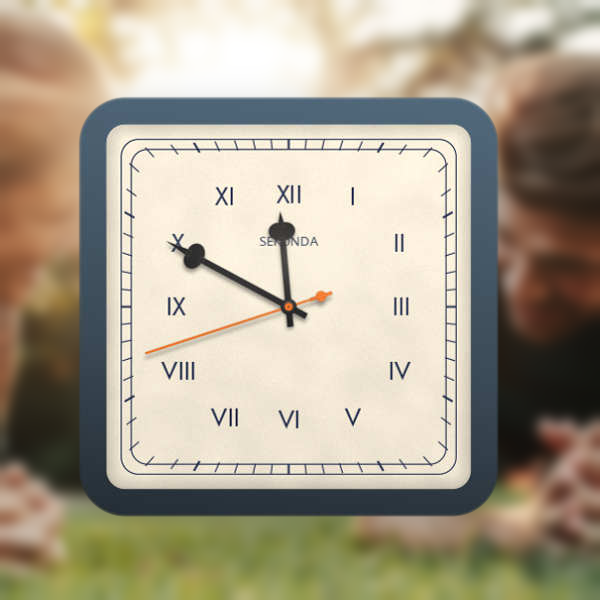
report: 11,49,42
